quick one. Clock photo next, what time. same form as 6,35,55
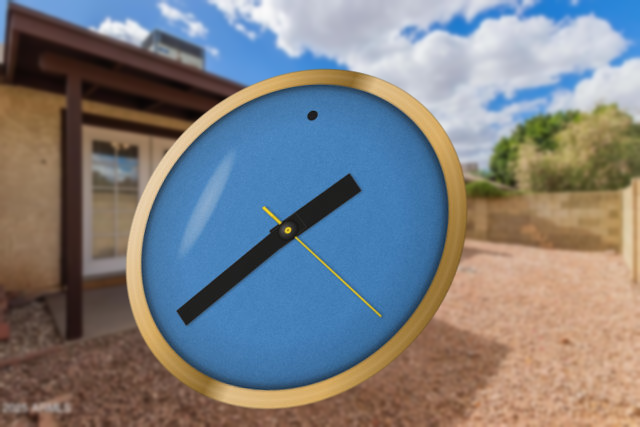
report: 1,37,21
